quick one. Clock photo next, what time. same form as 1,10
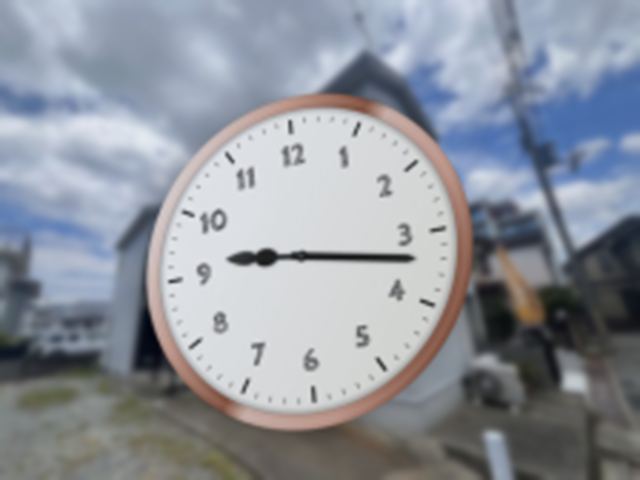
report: 9,17
